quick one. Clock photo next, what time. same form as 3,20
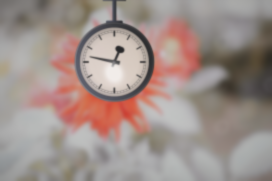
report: 12,47
